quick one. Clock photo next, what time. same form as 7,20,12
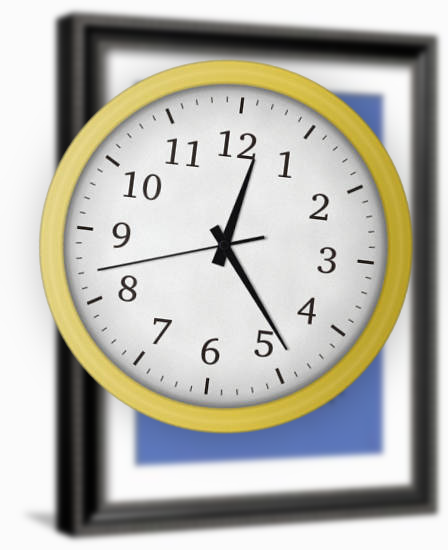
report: 12,23,42
